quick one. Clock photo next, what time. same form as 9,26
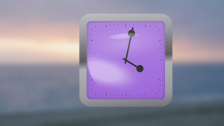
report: 4,02
